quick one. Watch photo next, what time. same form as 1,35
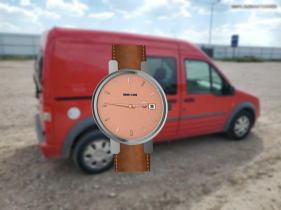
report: 2,46
